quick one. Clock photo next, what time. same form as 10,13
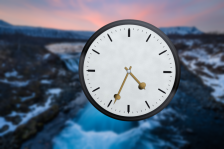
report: 4,34
